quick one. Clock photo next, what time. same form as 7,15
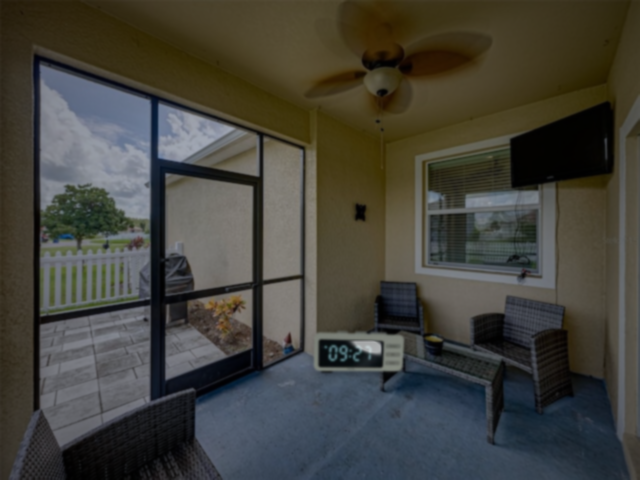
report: 9,27
